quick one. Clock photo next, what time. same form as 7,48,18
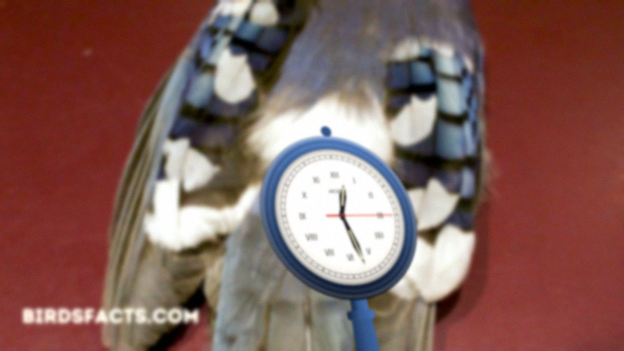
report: 12,27,15
